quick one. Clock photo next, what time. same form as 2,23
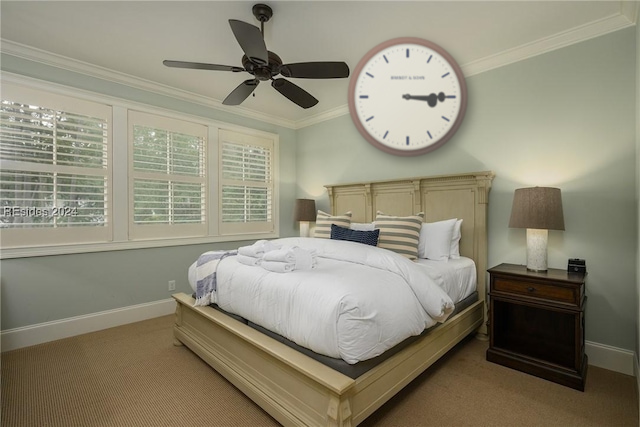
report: 3,15
